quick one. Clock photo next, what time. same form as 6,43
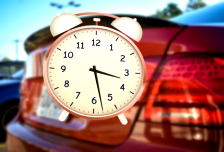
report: 3,28
